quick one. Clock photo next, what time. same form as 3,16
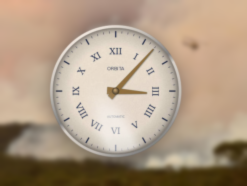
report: 3,07
